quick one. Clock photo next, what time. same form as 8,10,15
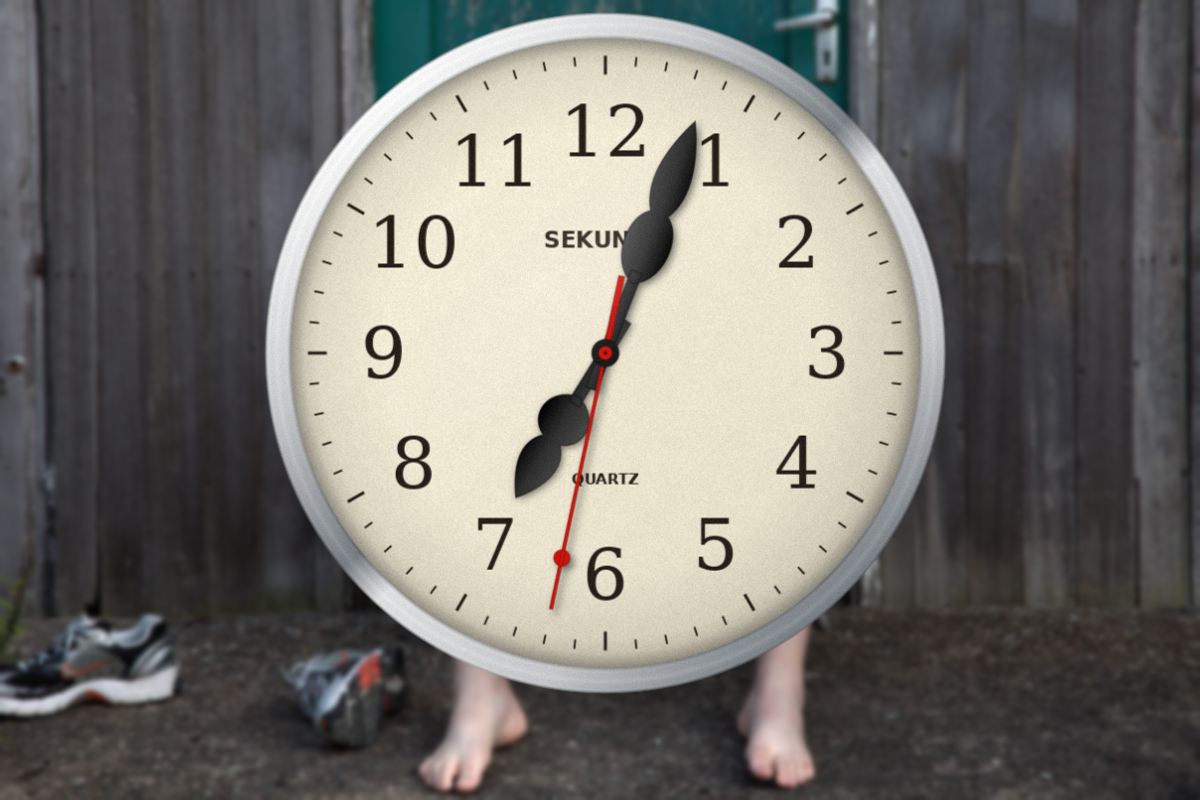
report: 7,03,32
